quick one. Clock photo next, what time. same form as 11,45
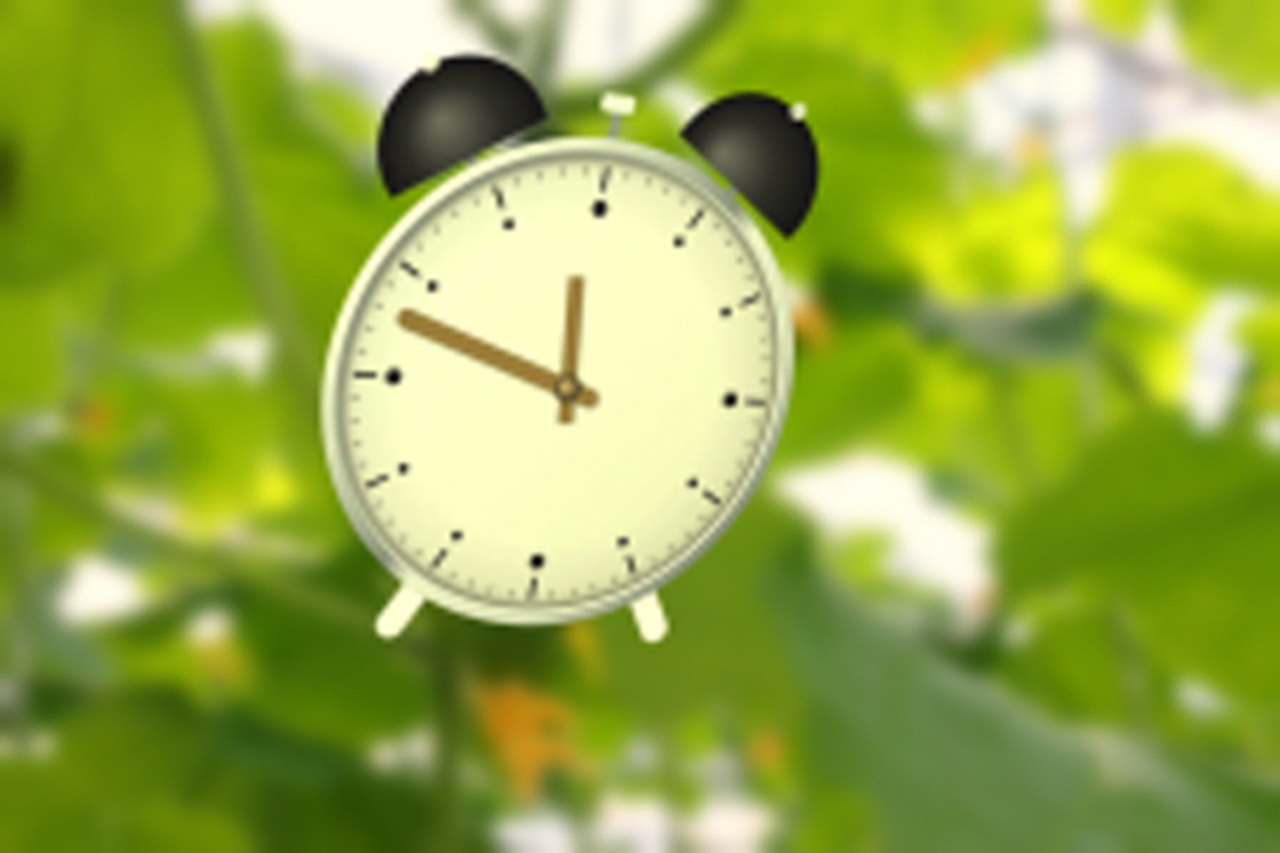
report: 11,48
